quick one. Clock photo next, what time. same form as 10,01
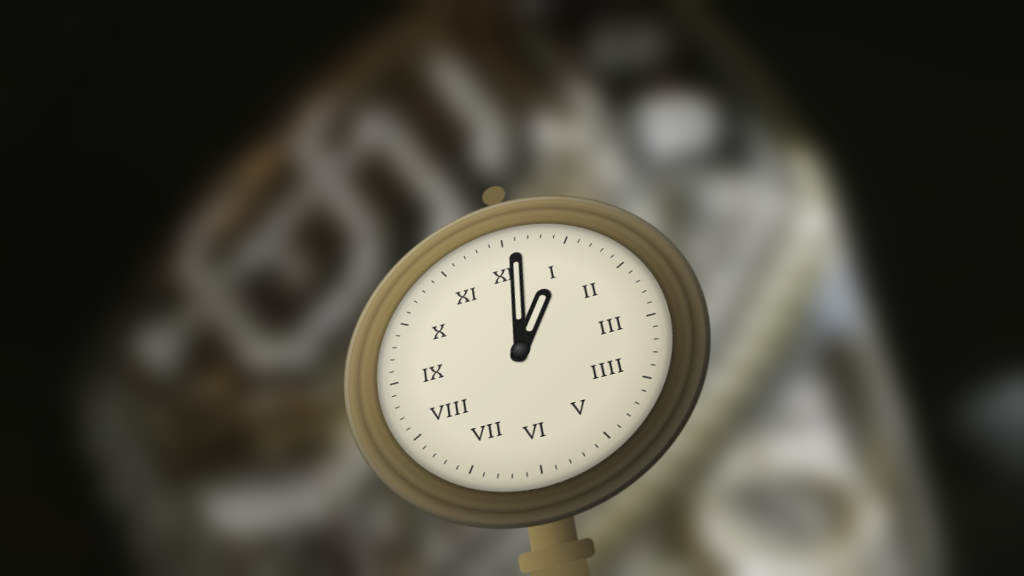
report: 1,01
